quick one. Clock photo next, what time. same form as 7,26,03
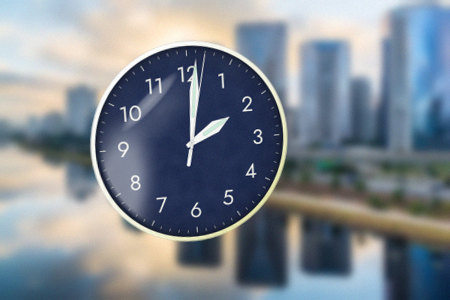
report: 2,01,02
